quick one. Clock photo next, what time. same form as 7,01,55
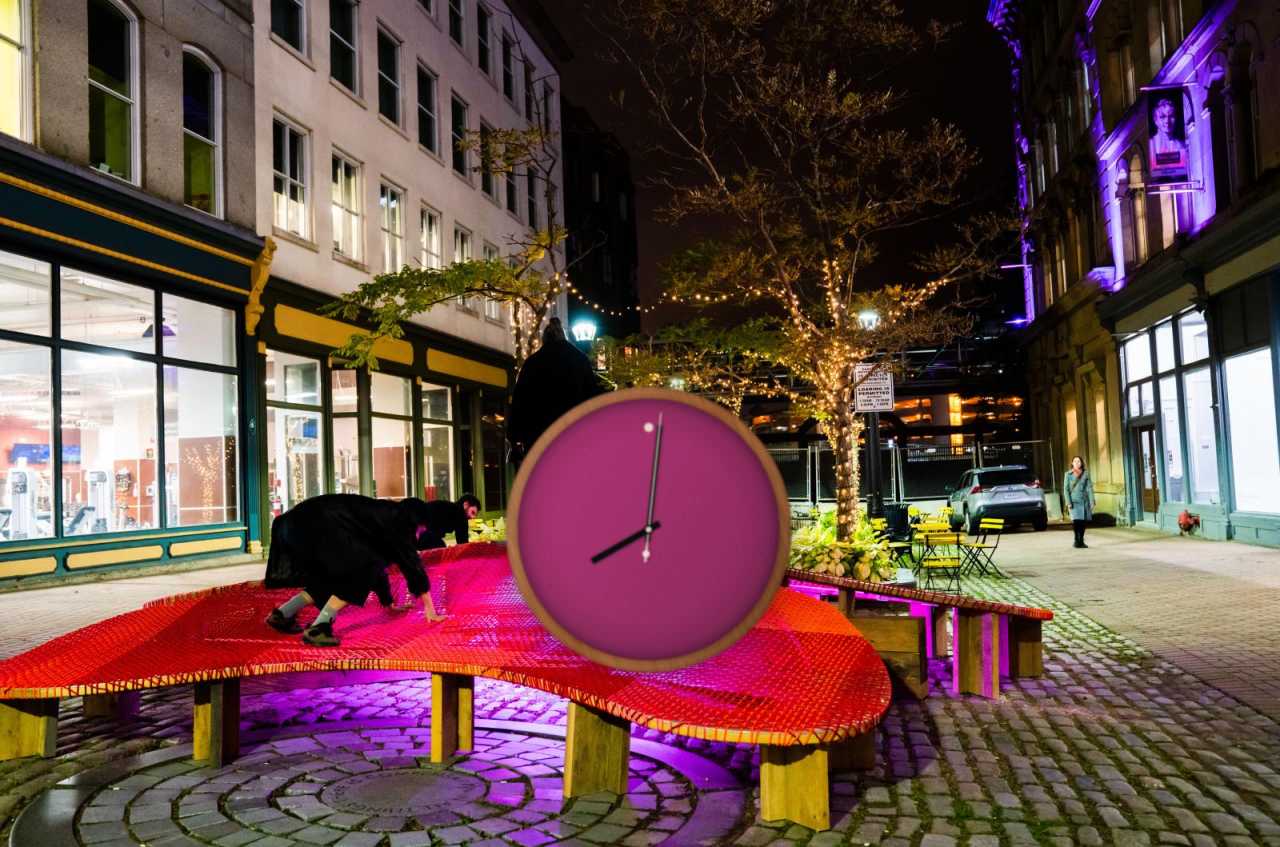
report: 8,01,01
